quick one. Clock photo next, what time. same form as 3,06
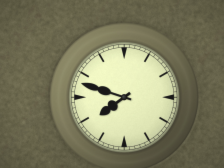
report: 7,48
